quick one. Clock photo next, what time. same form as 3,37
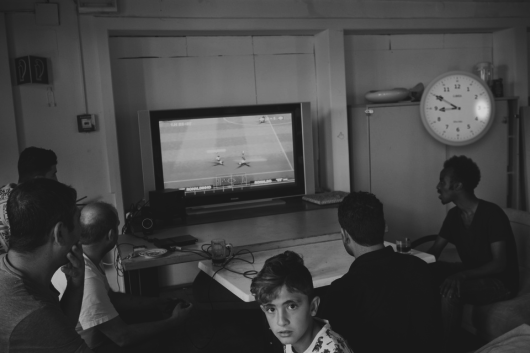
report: 8,50
